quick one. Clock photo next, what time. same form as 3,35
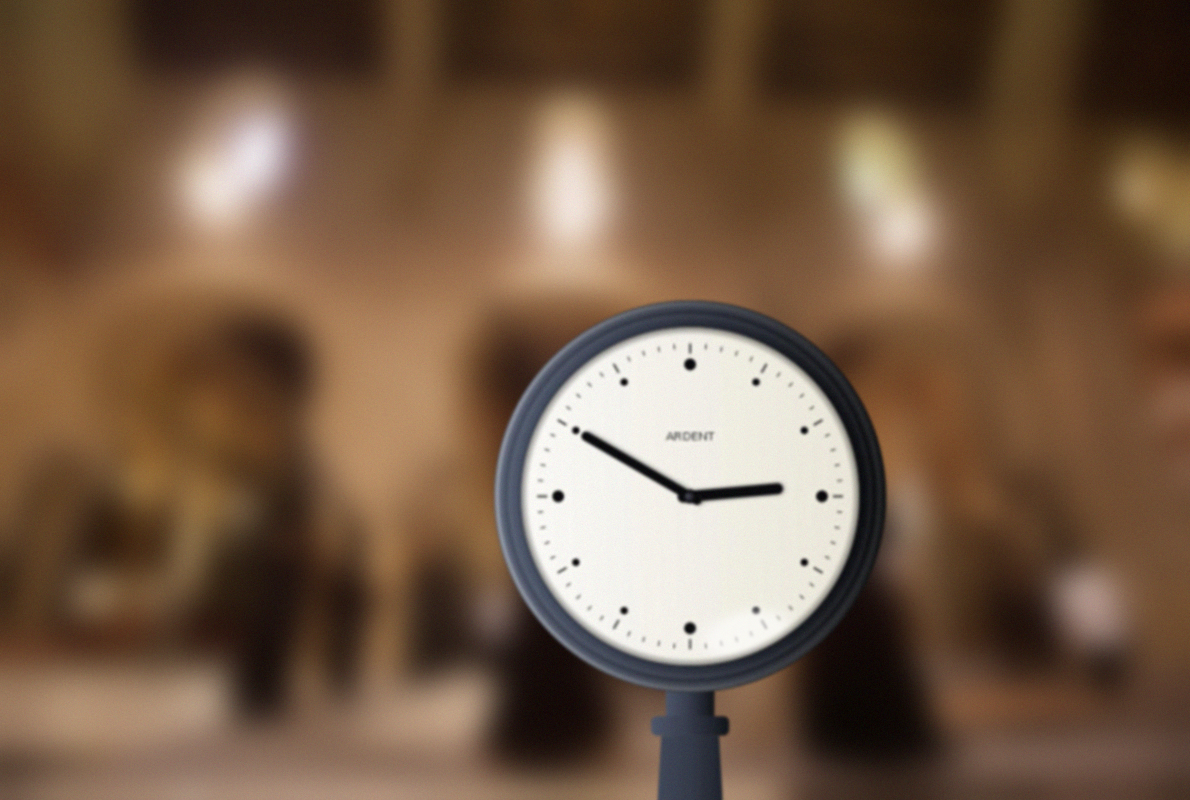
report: 2,50
